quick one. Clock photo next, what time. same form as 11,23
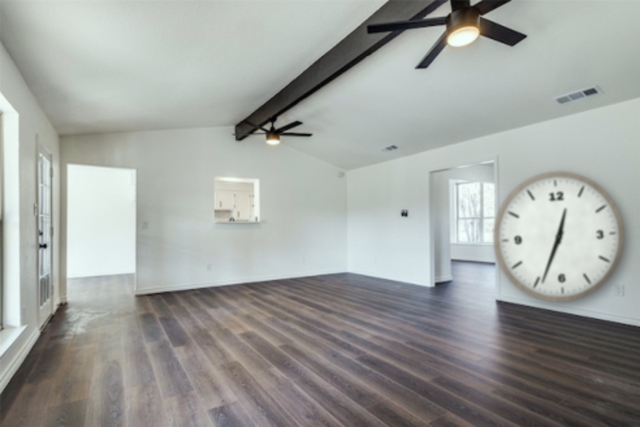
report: 12,34
